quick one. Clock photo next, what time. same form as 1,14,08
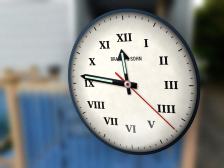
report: 11,46,22
